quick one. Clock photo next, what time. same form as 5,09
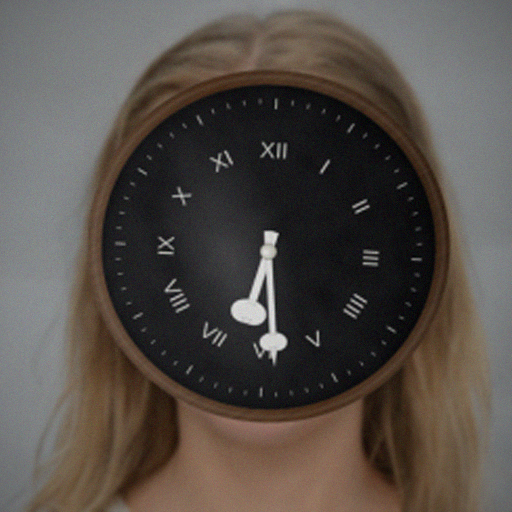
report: 6,29
